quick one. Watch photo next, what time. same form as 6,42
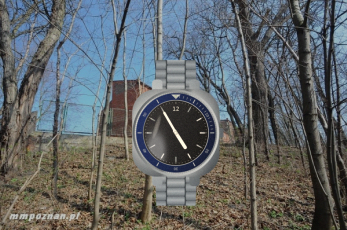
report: 4,55
